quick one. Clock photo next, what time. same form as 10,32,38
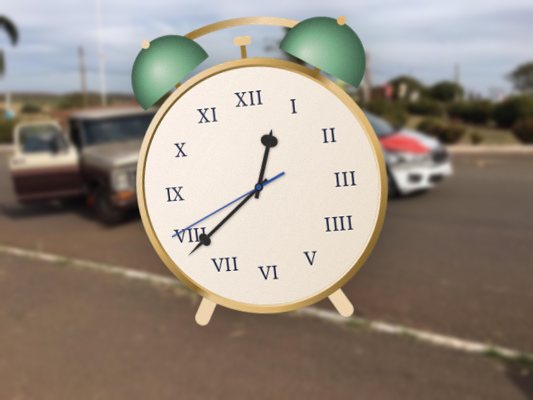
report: 12,38,41
